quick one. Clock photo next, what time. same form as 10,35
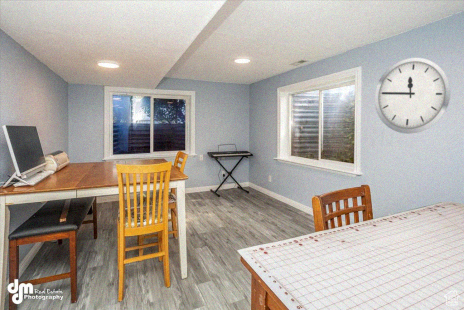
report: 11,45
